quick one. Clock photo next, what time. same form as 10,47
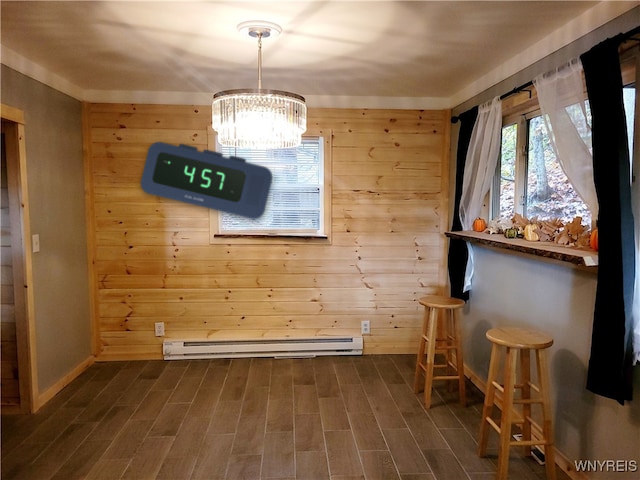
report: 4,57
